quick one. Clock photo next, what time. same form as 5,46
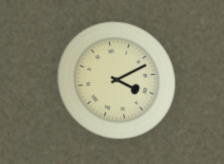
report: 4,12
